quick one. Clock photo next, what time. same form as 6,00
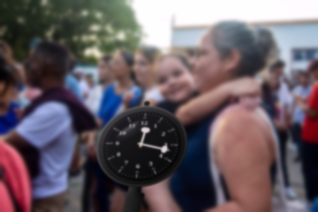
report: 12,17
